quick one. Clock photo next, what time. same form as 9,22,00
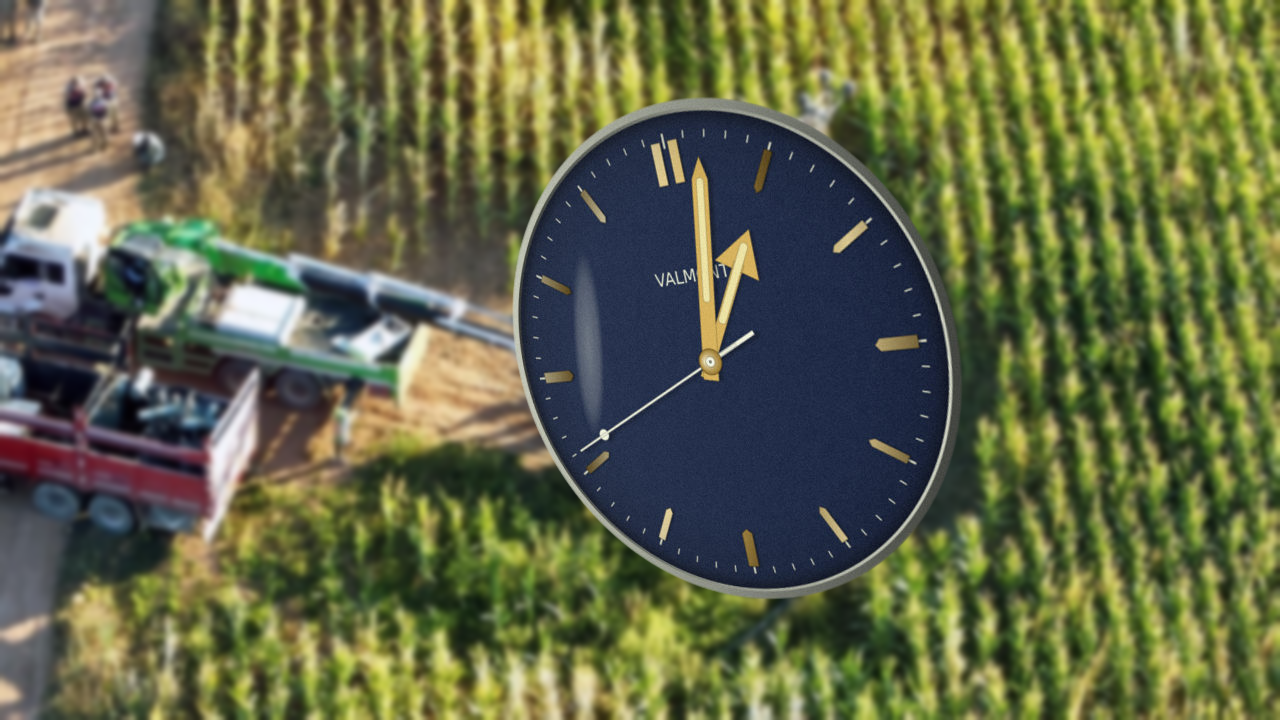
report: 1,01,41
